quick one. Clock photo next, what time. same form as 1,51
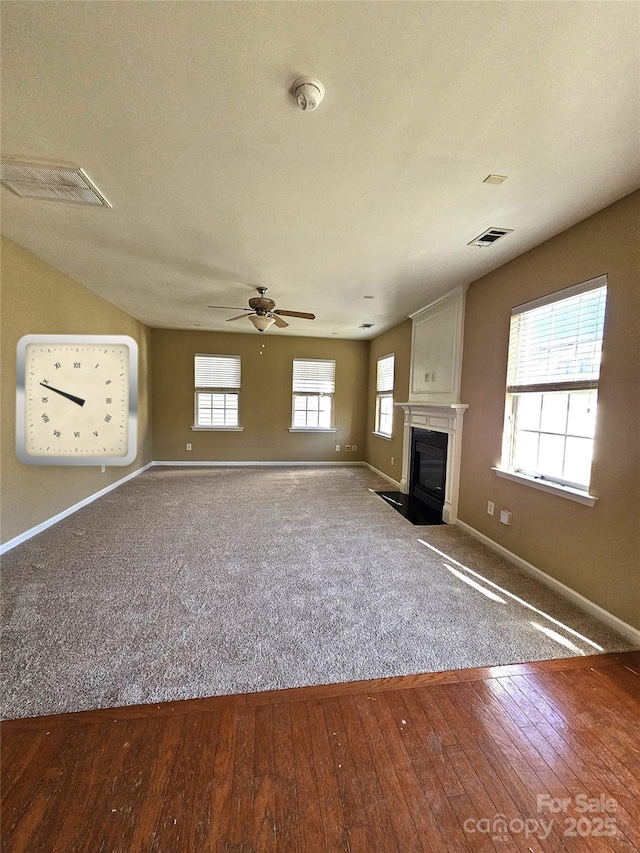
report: 9,49
